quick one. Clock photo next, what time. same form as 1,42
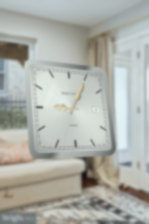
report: 9,05
